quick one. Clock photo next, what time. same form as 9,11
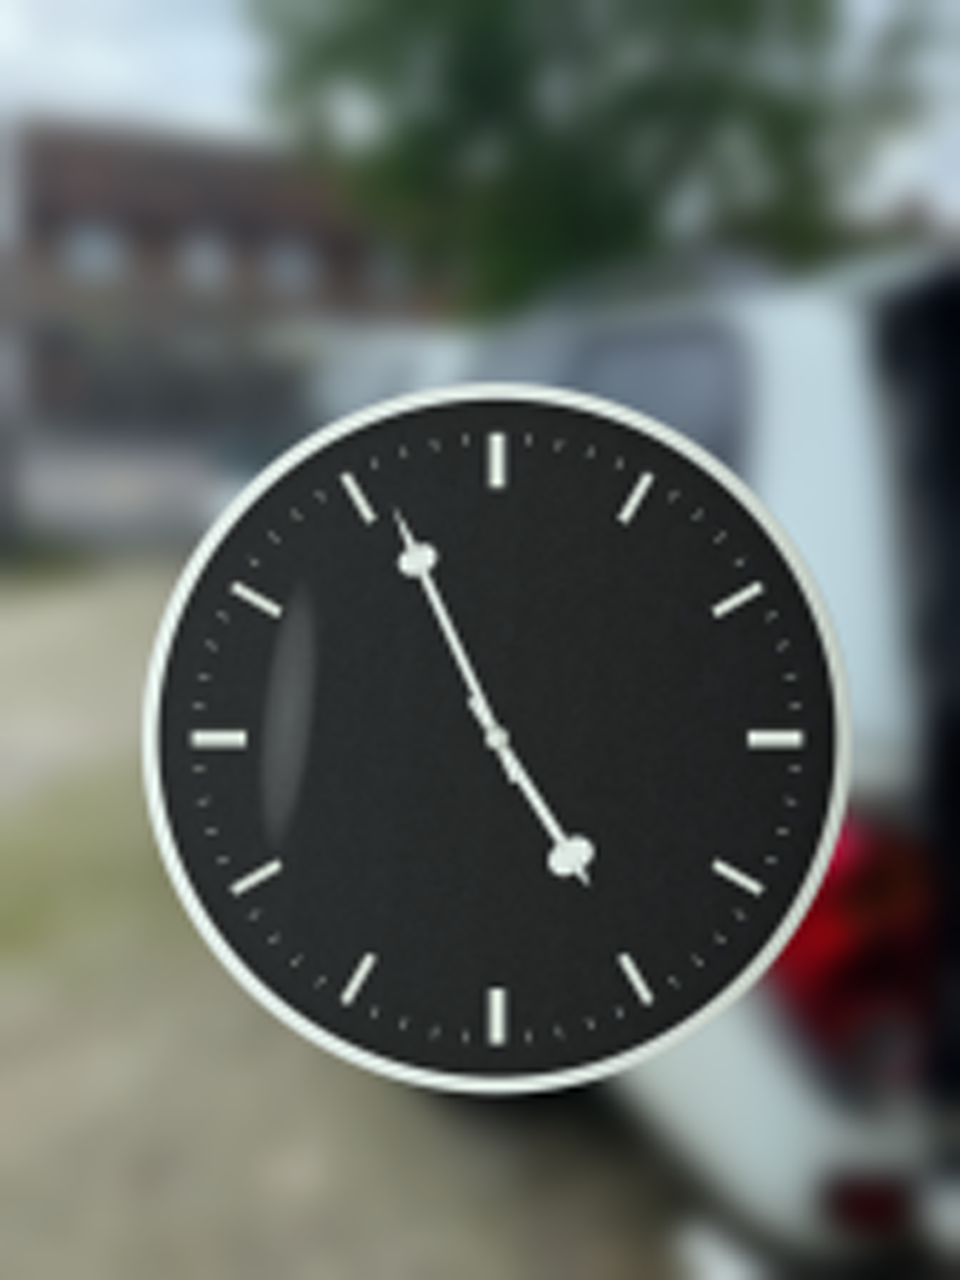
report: 4,56
